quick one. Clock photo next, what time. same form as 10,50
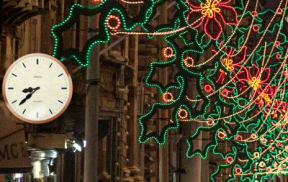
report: 8,38
